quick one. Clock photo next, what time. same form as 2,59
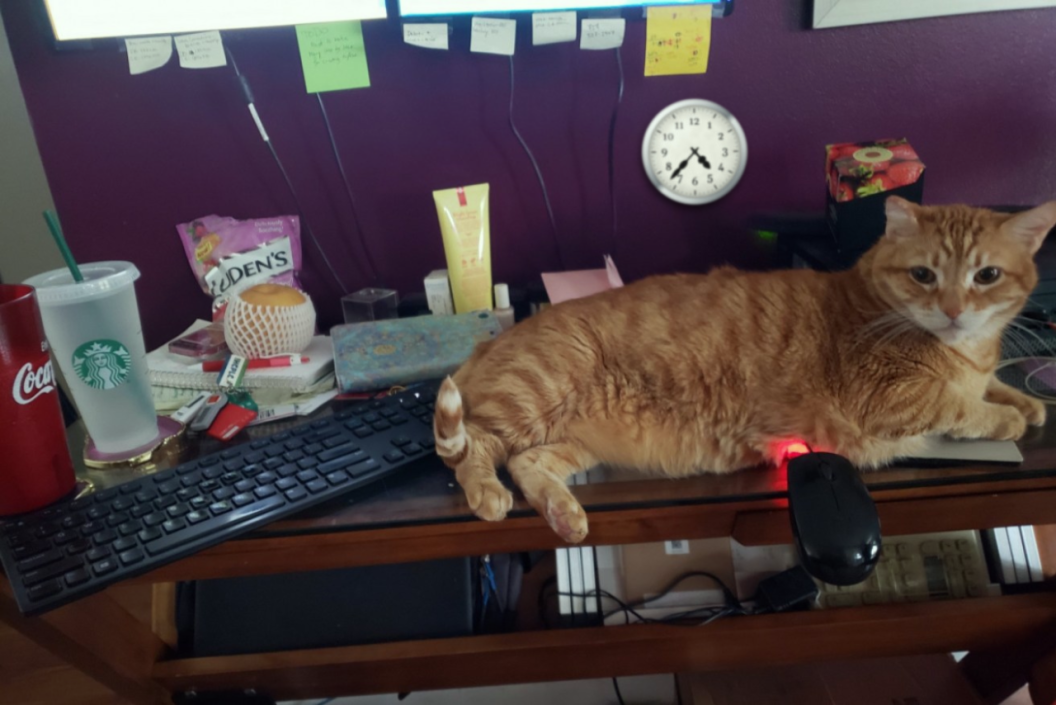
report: 4,37
